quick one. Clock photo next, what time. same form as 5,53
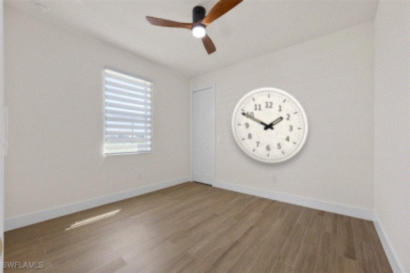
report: 1,49
